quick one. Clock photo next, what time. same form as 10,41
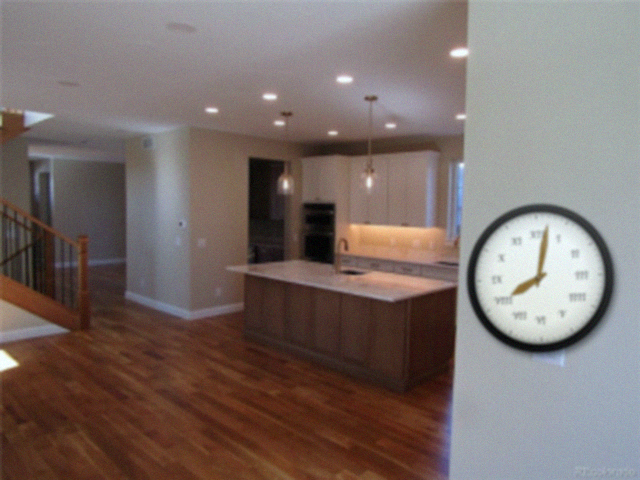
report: 8,02
